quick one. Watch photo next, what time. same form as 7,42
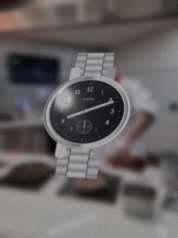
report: 8,11
